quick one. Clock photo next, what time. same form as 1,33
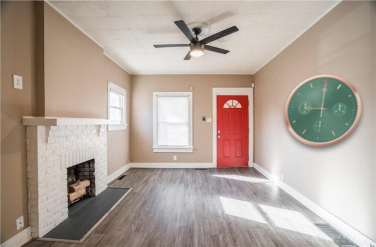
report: 9,00
